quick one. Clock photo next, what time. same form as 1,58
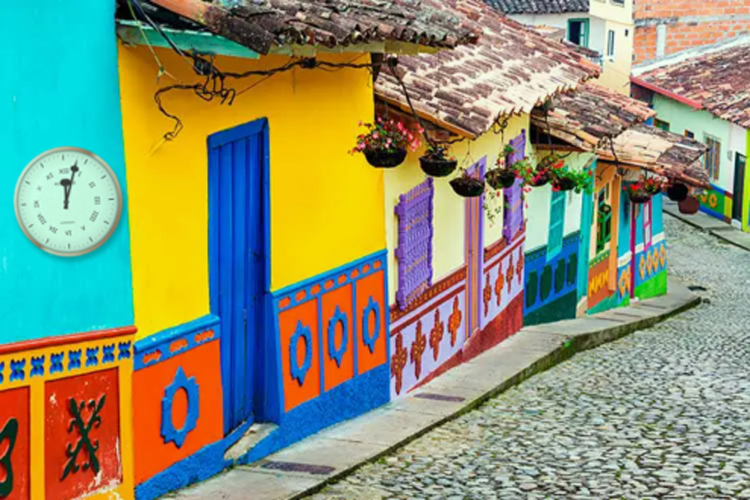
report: 12,03
